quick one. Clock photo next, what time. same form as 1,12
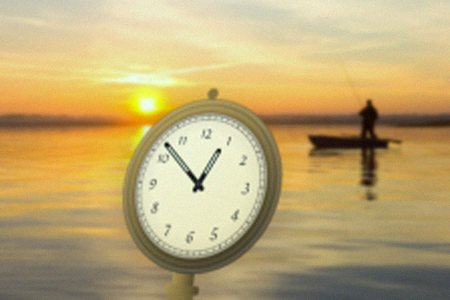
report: 12,52
